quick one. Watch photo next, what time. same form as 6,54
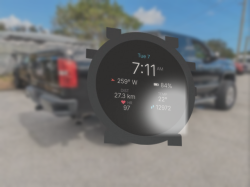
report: 7,11
